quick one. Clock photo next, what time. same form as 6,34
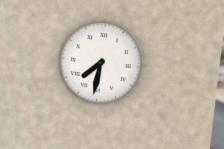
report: 7,31
